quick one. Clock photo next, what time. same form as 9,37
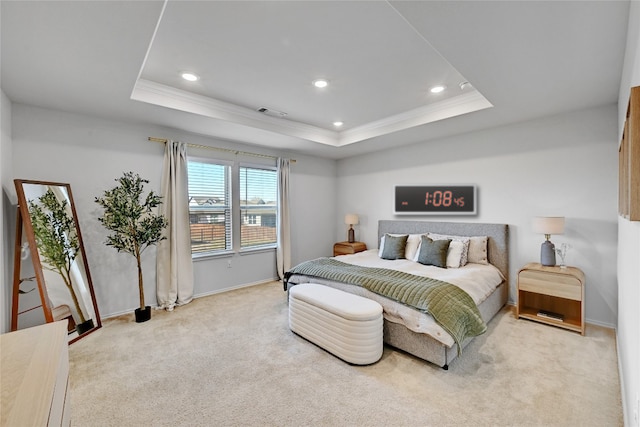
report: 1,08
